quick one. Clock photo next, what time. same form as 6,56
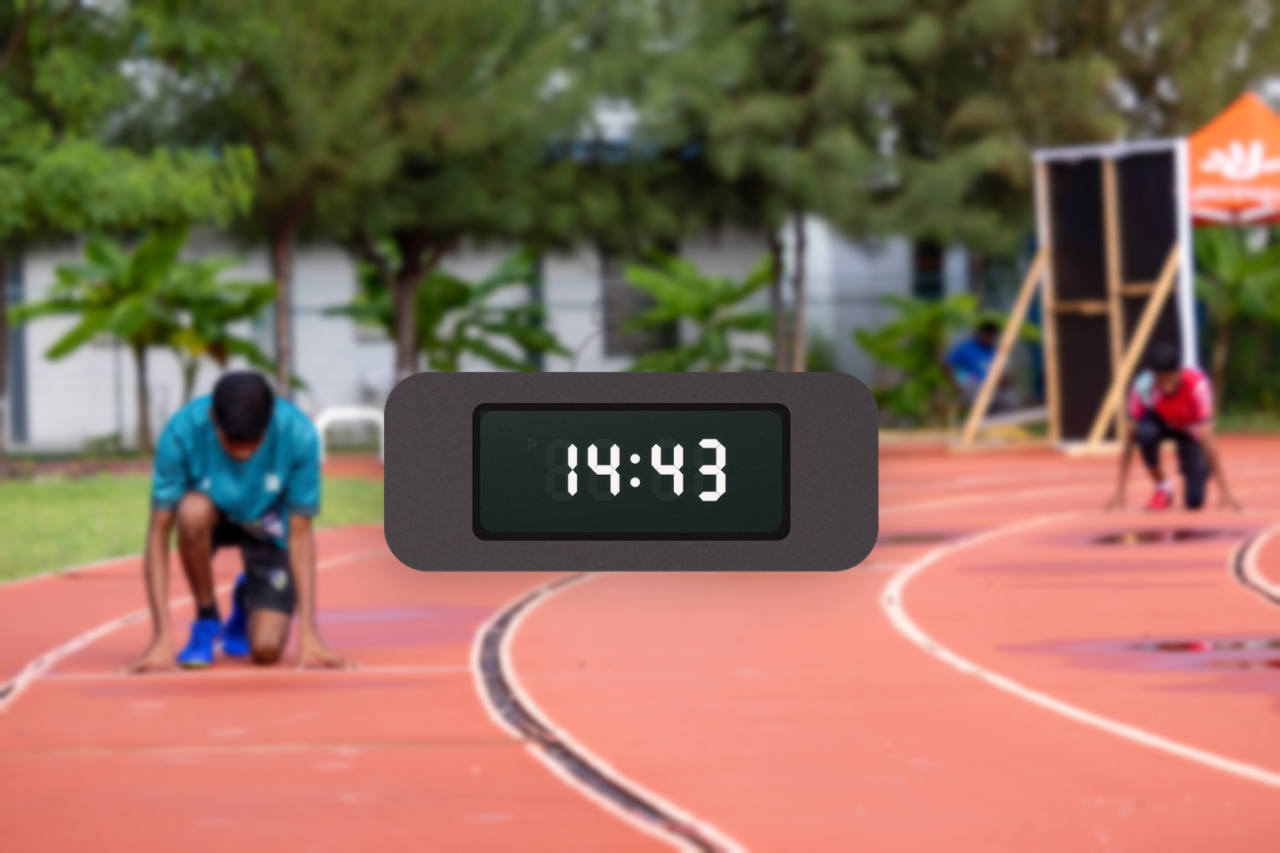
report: 14,43
